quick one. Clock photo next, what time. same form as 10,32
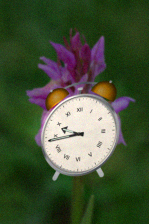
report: 9,44
